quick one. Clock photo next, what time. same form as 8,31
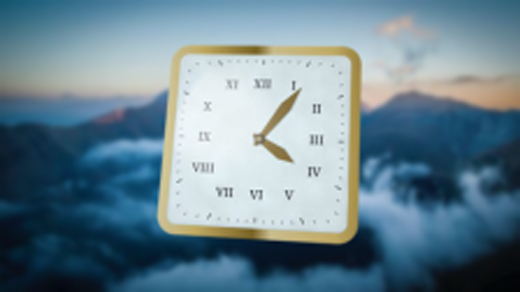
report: 4,06
